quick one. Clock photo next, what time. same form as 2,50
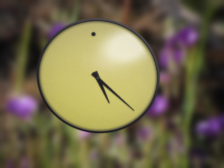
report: 5,23
